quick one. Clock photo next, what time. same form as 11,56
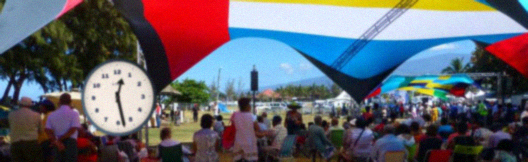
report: 12,28
